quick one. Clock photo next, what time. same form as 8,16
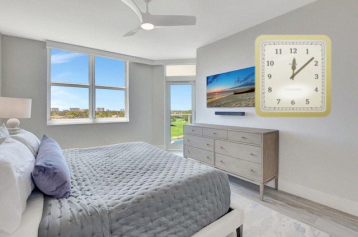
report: 12,08
